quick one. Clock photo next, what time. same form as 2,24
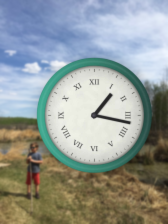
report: 1,17
